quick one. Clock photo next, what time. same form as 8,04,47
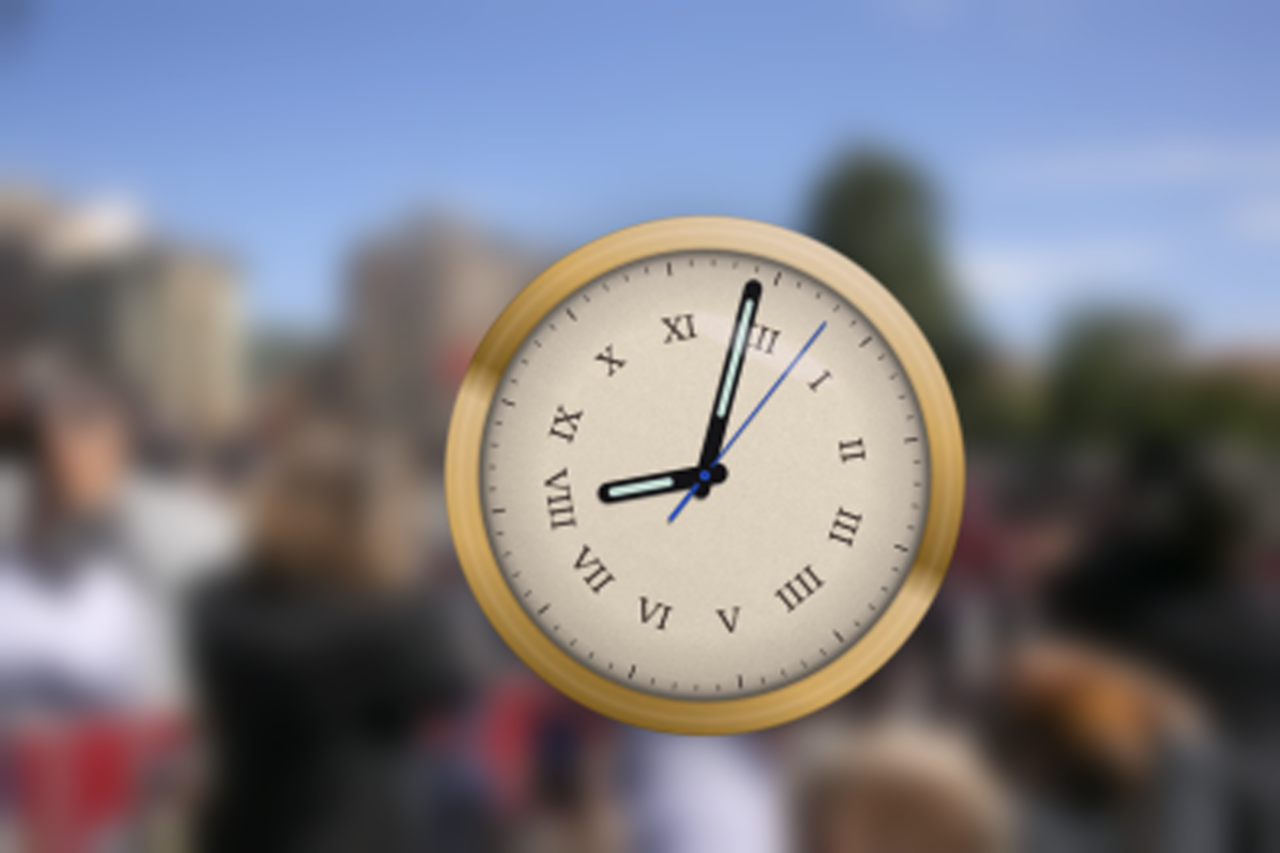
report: 7,59,03
